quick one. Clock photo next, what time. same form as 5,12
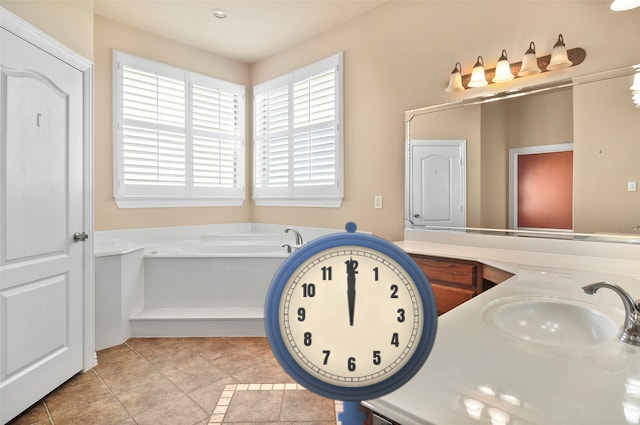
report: 12,00
